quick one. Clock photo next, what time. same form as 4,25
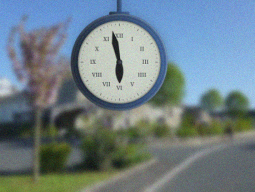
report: 5,58
